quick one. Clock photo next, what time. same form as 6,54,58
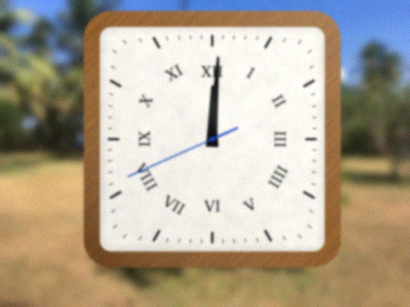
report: 12,00,41
